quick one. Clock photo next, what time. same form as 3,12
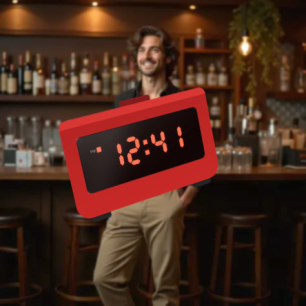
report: 12,41
